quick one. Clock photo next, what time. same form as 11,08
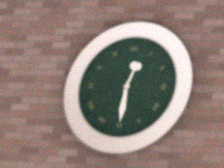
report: 12,30
